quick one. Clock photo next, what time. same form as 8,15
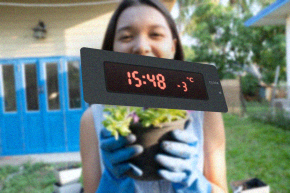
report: 15,48
